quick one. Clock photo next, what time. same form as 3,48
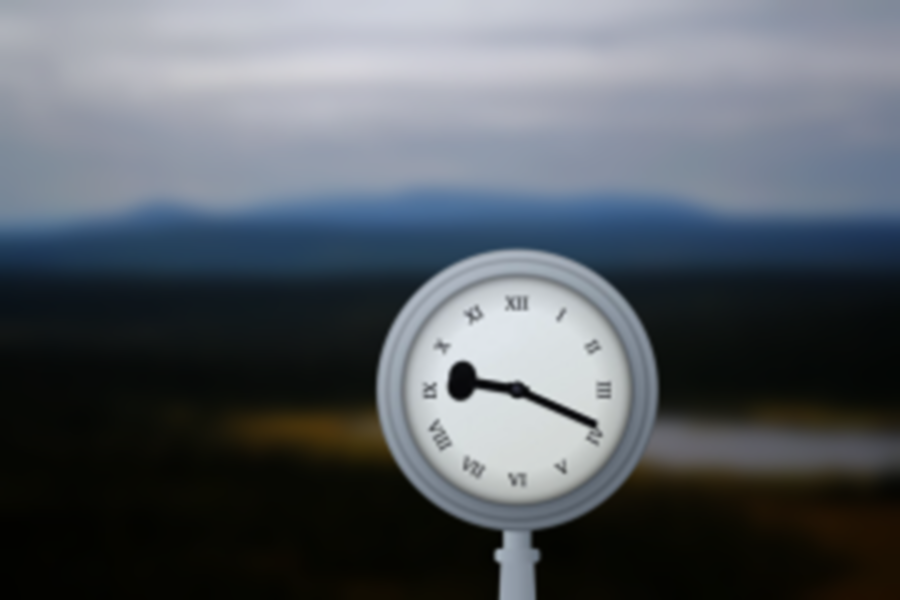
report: 9,19
